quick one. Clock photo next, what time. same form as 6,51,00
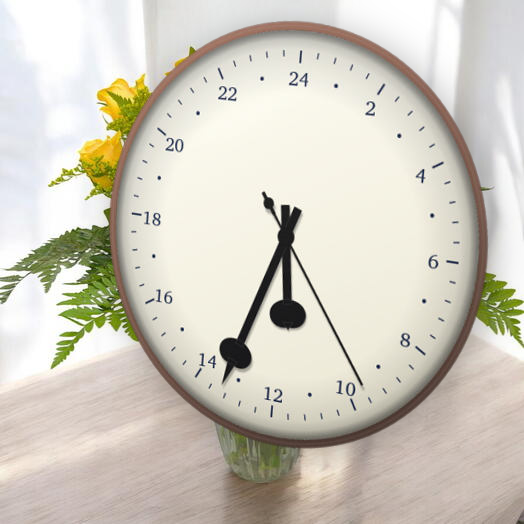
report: 11,33,24
